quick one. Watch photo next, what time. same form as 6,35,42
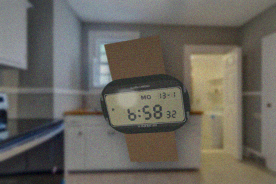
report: 6,58,32
